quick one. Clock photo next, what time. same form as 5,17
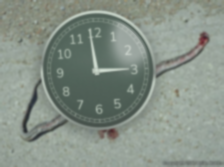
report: 2,59
